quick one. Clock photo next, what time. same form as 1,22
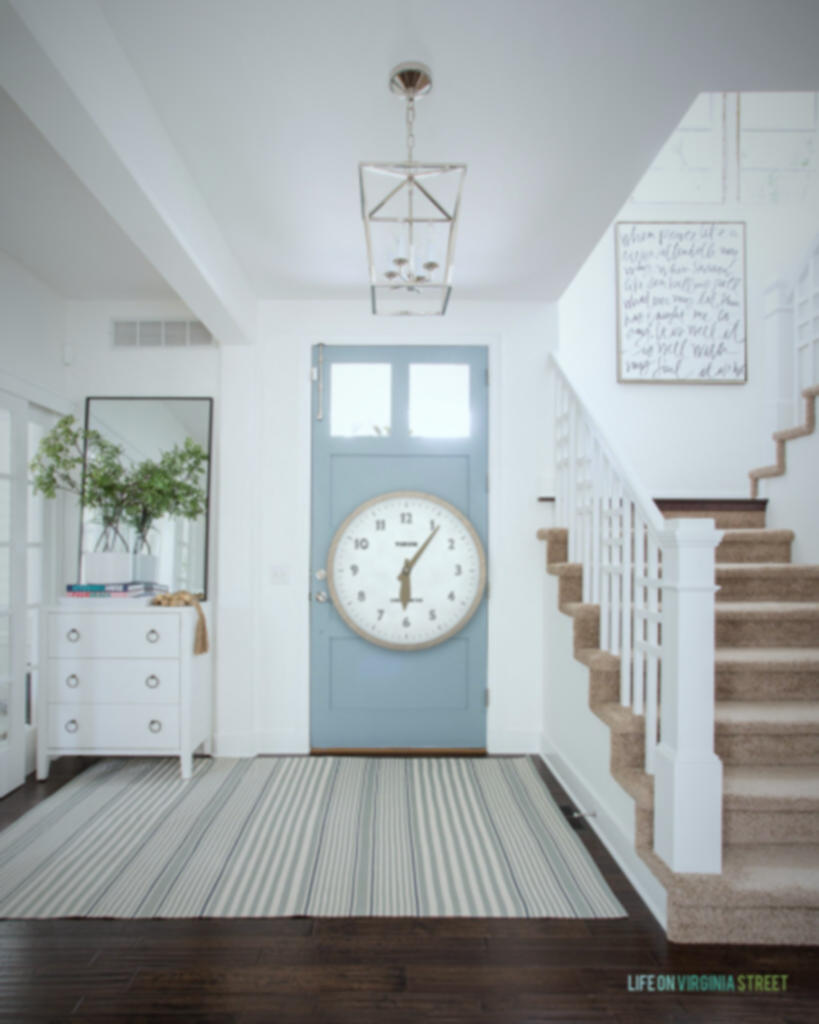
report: 6,06
